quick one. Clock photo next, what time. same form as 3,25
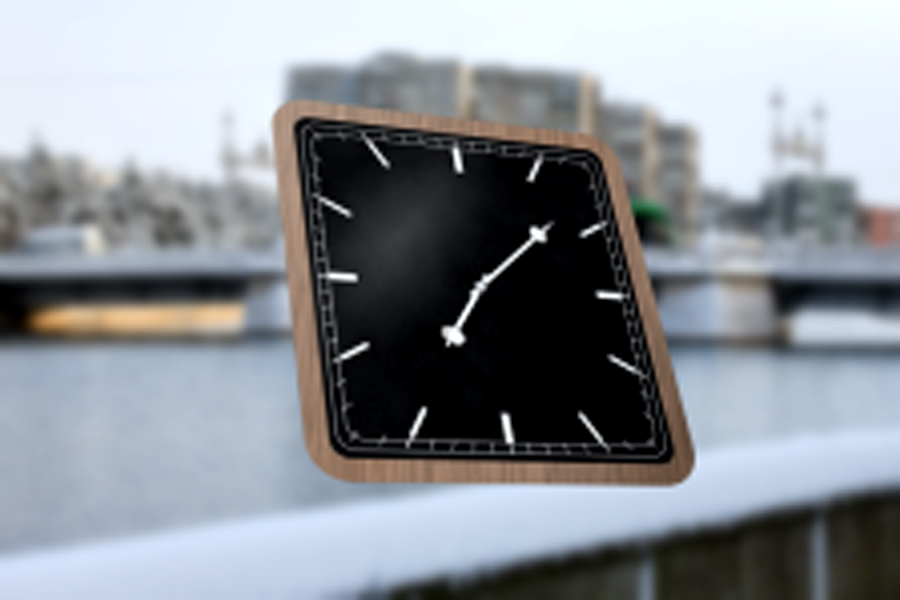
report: 7,08
